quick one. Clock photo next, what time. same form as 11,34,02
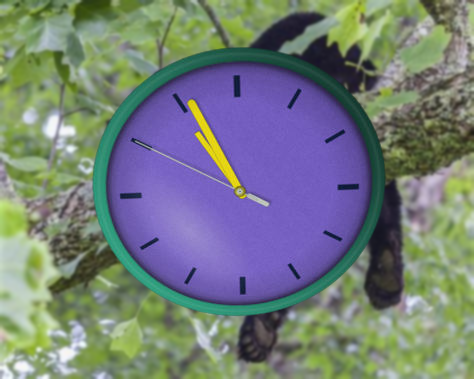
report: 10,55,50
